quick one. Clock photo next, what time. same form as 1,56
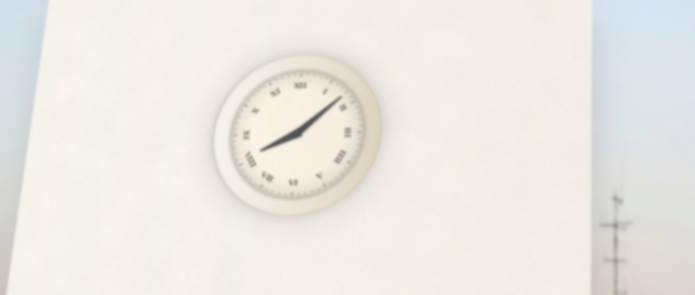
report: 8,08
